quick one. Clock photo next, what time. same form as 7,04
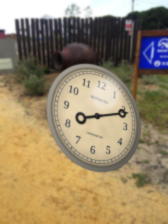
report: 8,11
